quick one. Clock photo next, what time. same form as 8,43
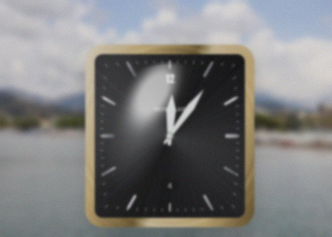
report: 12,06
